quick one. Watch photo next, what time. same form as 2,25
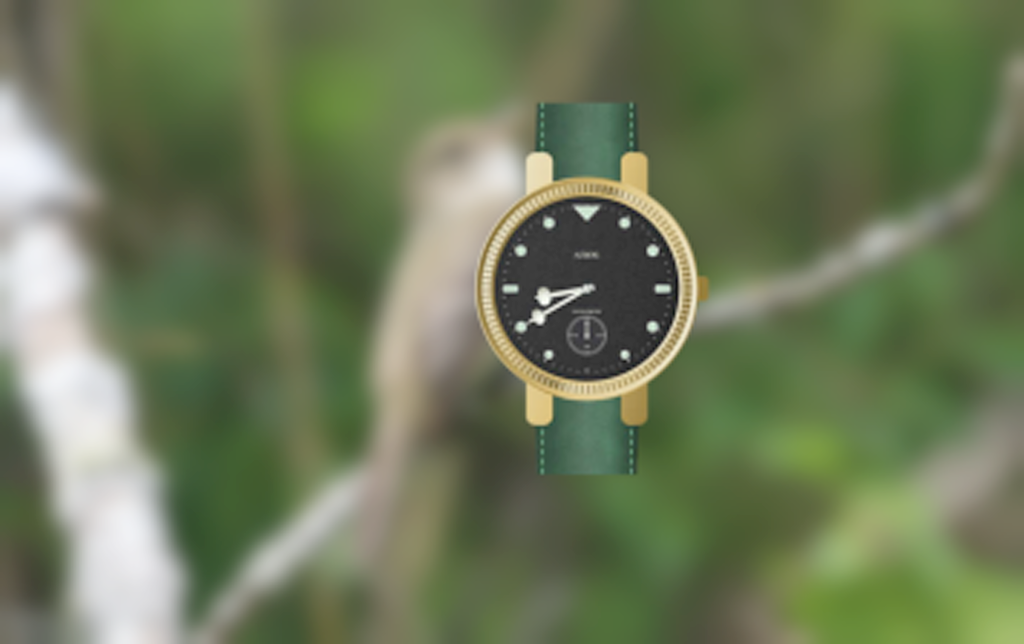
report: 8,40
